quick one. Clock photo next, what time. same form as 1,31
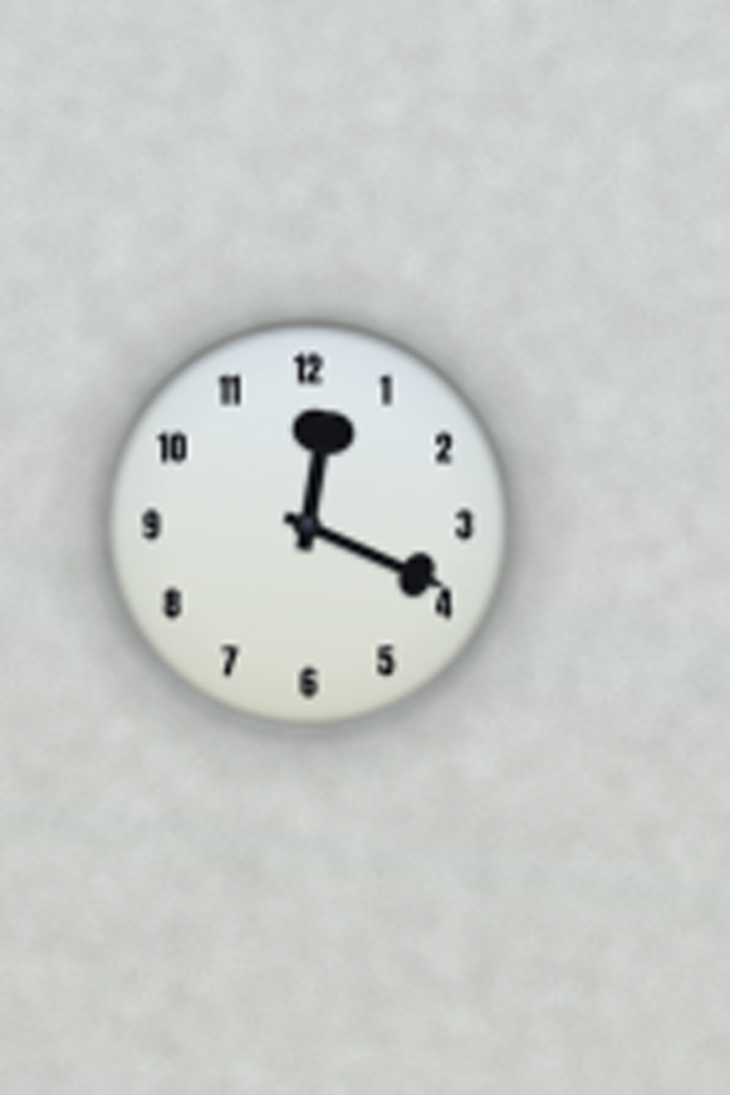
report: 12,19
